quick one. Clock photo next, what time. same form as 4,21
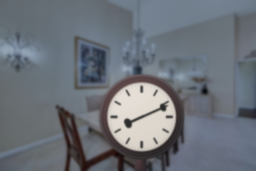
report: 8,11
